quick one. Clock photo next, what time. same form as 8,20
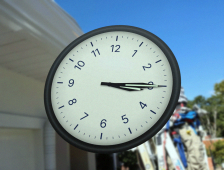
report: 3,15
